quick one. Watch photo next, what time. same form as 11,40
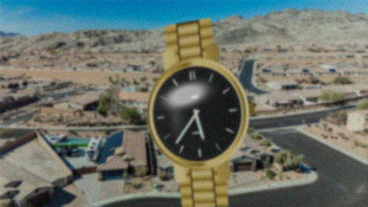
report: 5,37
